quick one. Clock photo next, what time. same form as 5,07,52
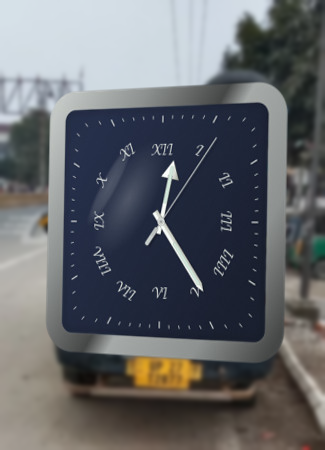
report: 12,24,06
